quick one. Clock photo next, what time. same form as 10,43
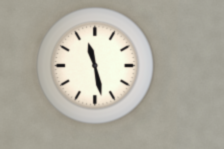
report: 11,28
